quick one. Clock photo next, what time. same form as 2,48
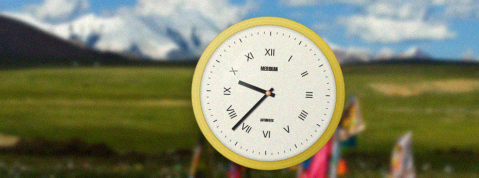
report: 9,37
